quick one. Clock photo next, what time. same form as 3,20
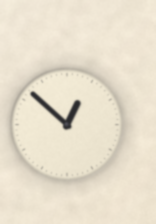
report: 12,52
